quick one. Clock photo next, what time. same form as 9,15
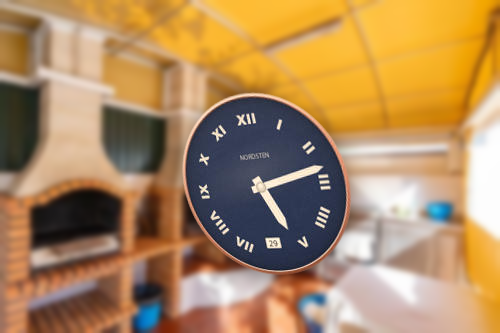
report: 5,13
